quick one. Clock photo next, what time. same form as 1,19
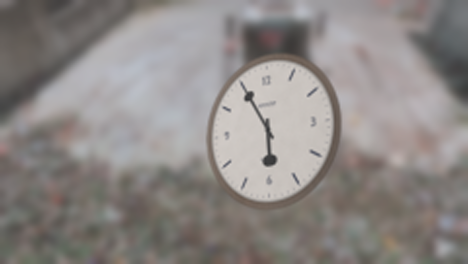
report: 5,55
